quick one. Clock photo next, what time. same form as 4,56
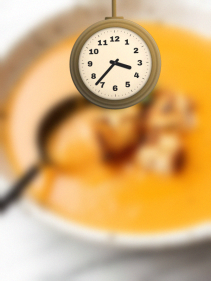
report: 3,37
